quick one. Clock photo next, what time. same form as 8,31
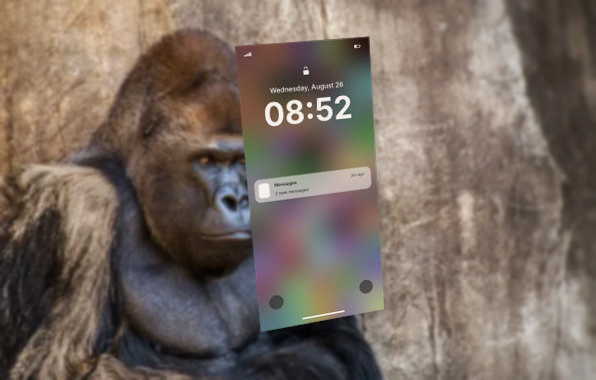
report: 8,52
